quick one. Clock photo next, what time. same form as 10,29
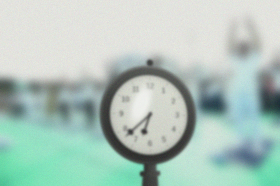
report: 6,38
